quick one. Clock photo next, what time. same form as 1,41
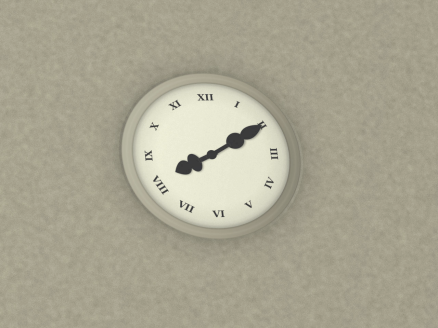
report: 8,10
